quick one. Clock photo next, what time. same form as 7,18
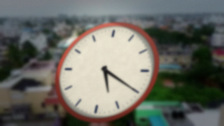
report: 5,20
